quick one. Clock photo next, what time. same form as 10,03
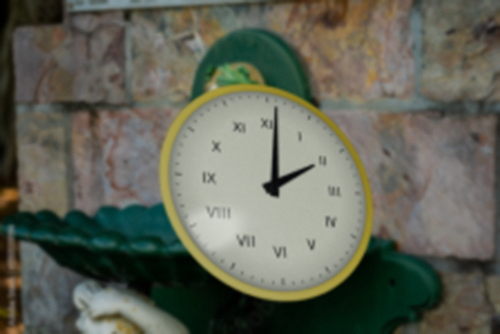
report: 2,01
